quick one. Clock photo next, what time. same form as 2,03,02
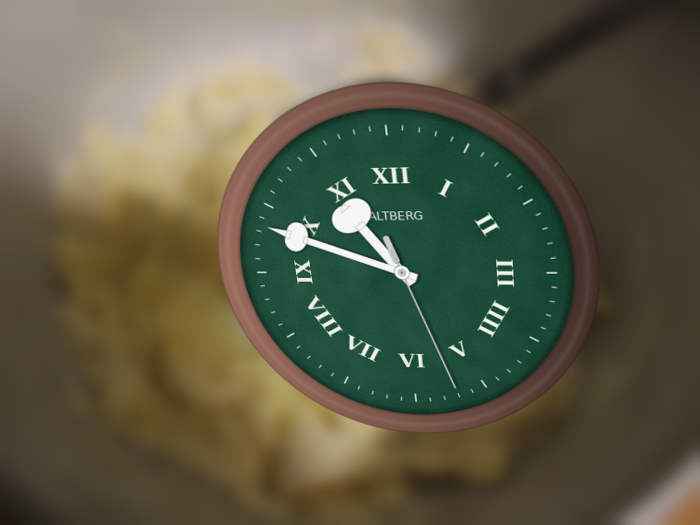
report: 10,48,27
